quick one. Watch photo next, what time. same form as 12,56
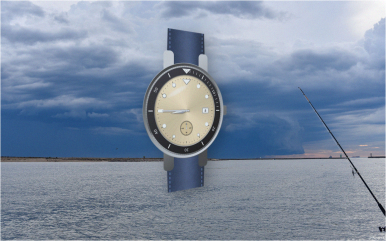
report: 8,45
